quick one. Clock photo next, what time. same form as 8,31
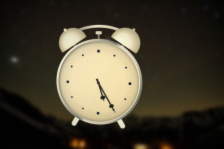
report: 5,25
